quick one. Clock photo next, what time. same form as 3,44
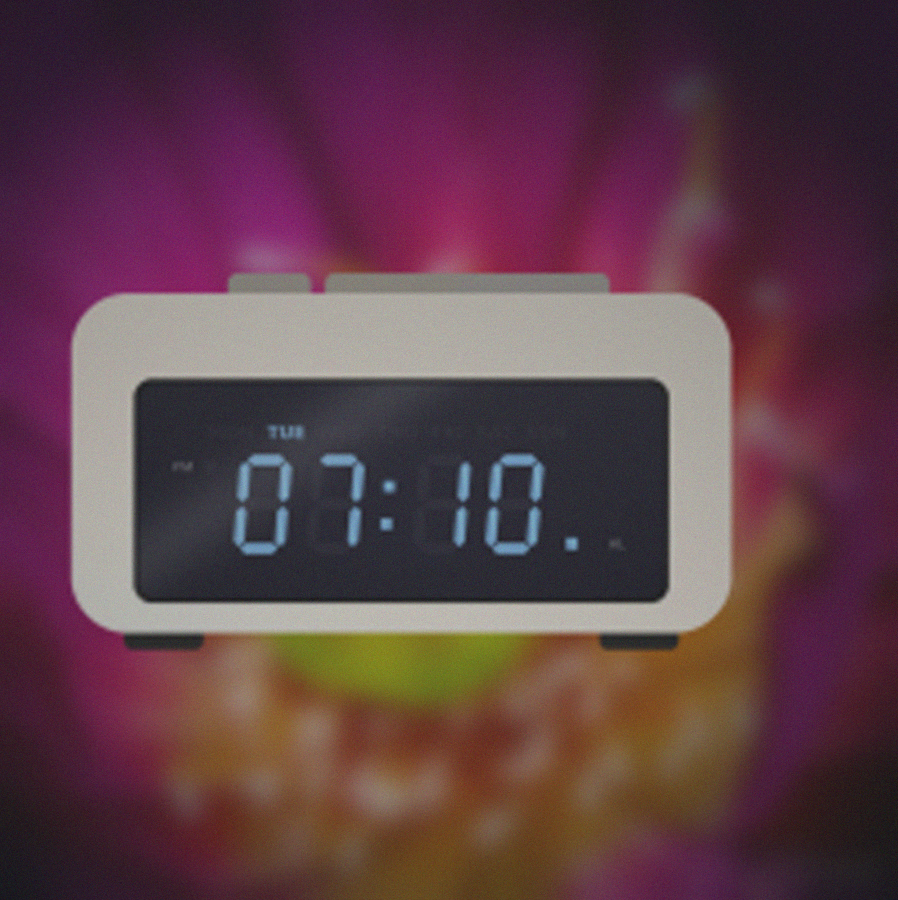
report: 7,10
